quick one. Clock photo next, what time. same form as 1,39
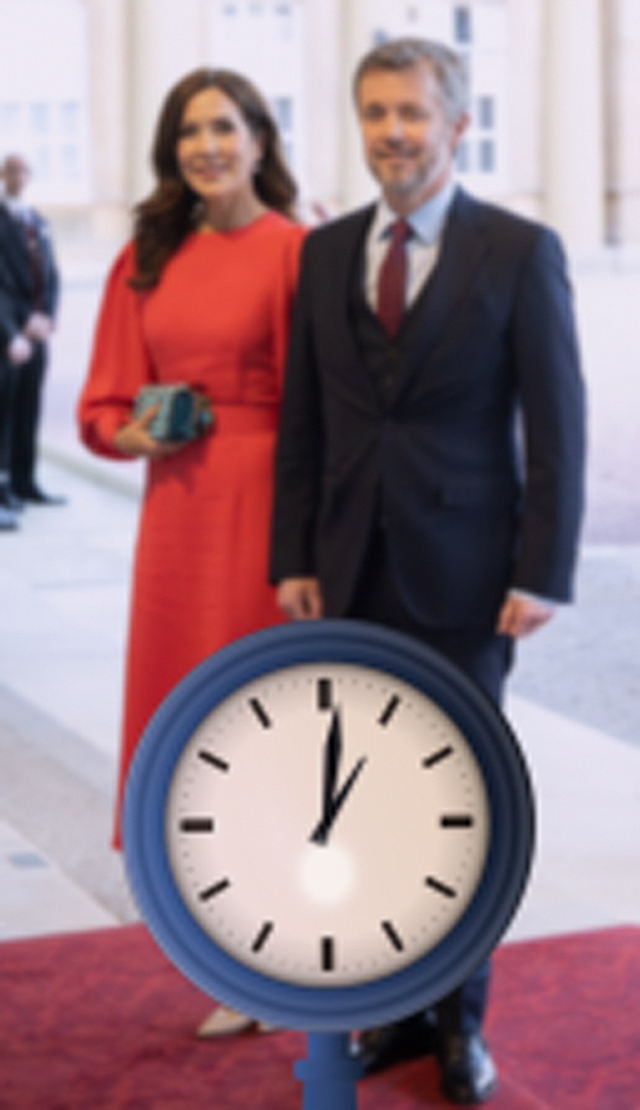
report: 1,01
